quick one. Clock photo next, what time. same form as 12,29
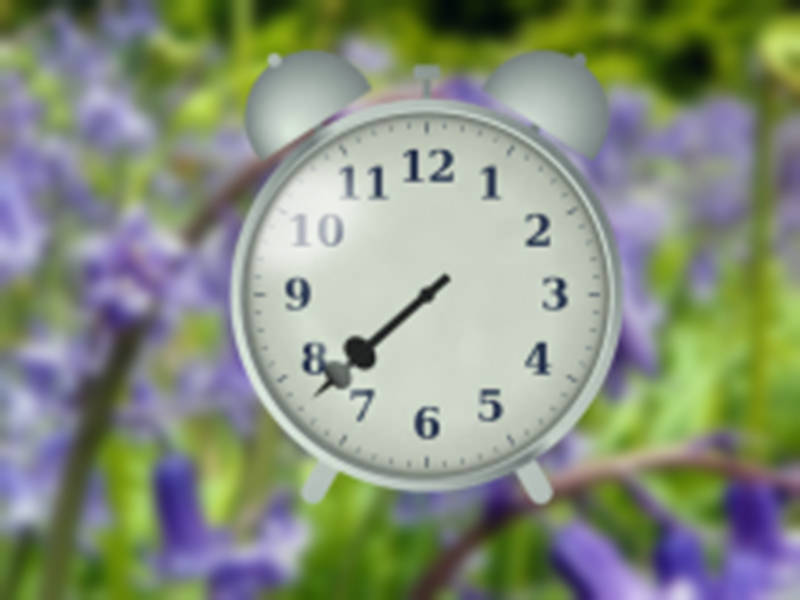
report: 7,38
